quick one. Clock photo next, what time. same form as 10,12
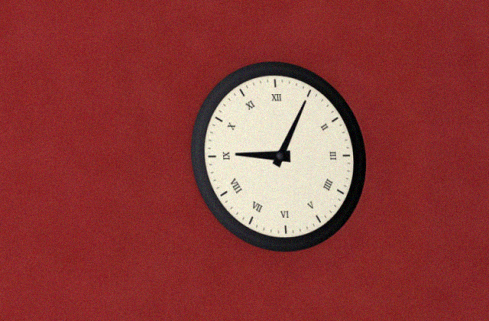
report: 9,05
